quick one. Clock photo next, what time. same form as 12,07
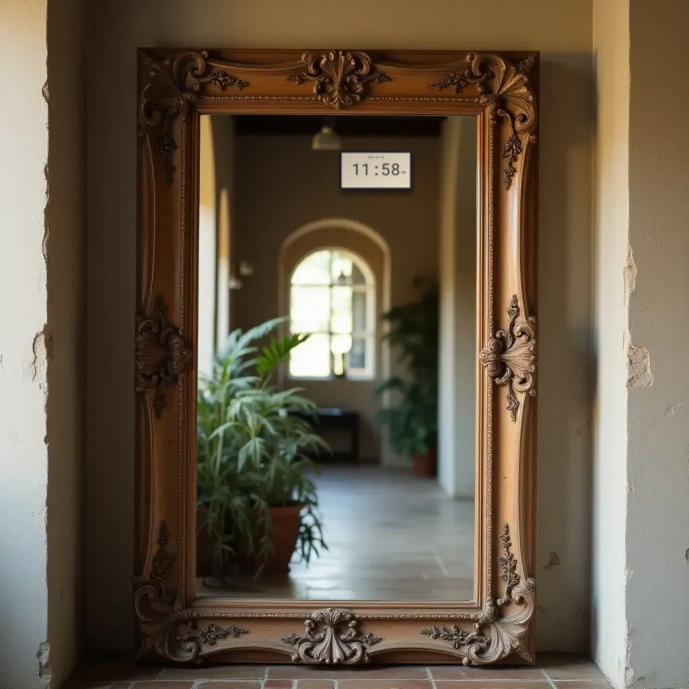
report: 11,58
